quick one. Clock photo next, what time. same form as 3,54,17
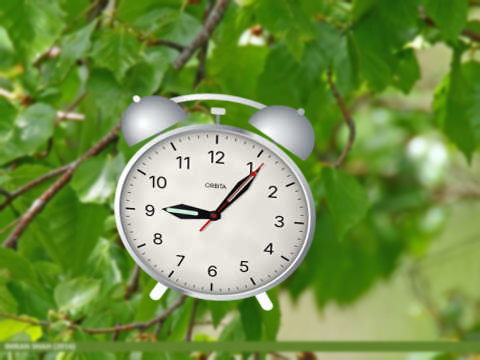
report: 9,06,06
